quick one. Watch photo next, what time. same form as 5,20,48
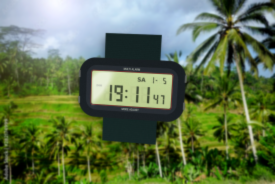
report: 19,11,47
